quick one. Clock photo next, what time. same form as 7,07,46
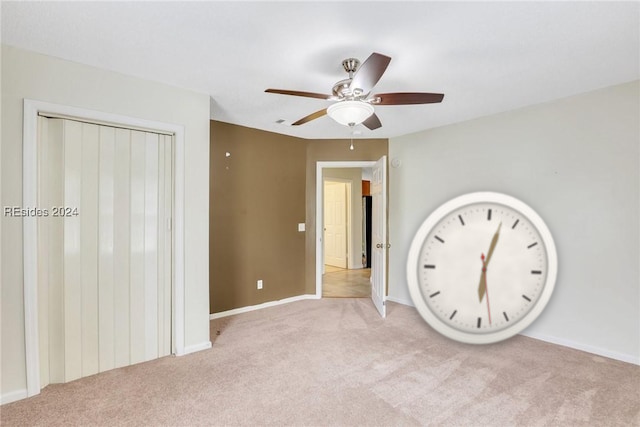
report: 6,02,28
